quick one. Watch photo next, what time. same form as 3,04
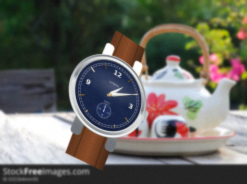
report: 1,10
